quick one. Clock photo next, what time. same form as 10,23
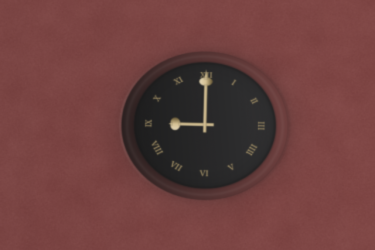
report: 9,00
